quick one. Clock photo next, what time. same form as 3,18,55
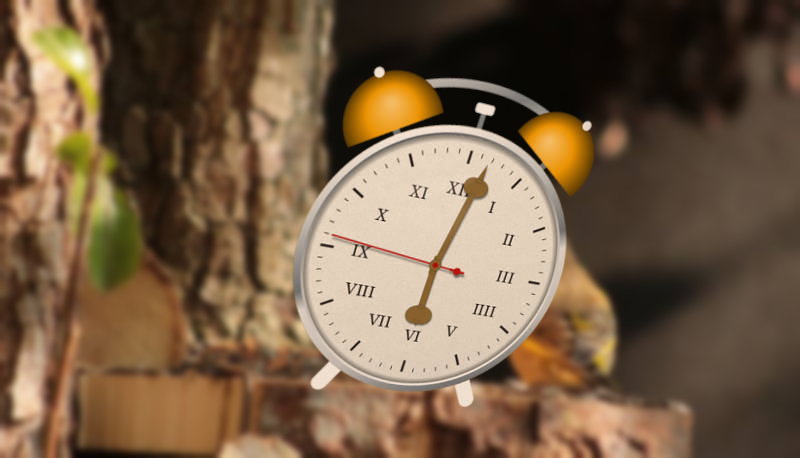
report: 6,01,46
